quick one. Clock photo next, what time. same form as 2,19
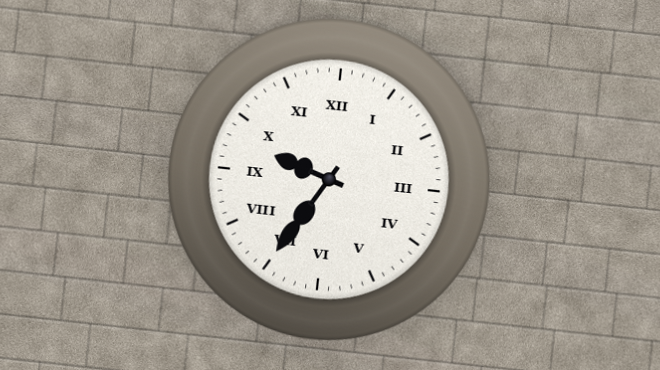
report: 9,35
